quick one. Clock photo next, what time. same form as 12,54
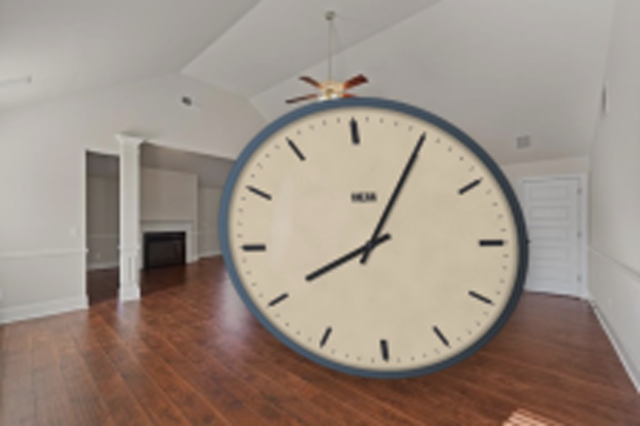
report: 8,05
